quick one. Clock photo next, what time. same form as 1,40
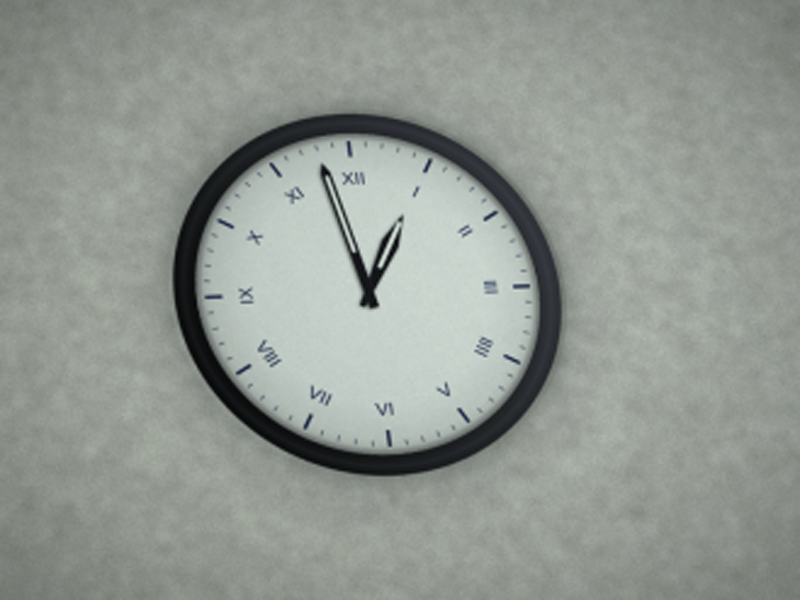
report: 12,58
